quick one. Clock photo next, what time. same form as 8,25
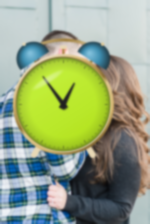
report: 12,54
